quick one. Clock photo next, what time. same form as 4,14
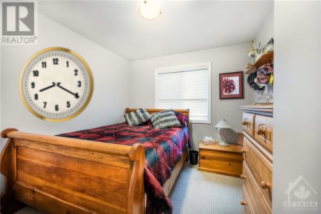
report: 8,20
